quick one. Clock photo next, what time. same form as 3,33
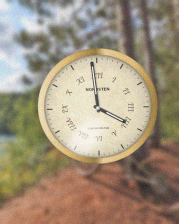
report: 3,59
